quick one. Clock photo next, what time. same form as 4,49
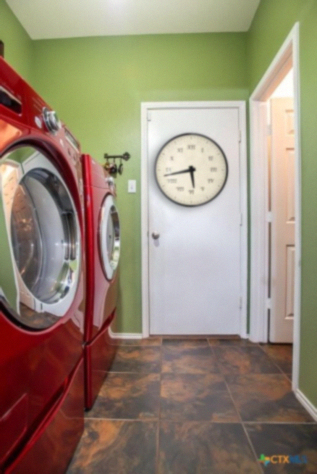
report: 5,43
